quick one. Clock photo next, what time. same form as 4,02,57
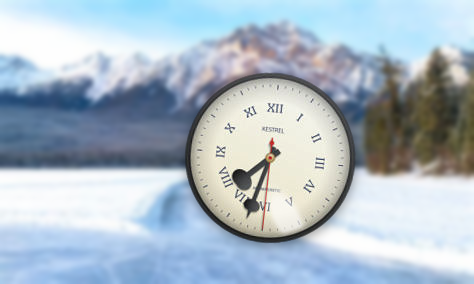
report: 7,32,30
